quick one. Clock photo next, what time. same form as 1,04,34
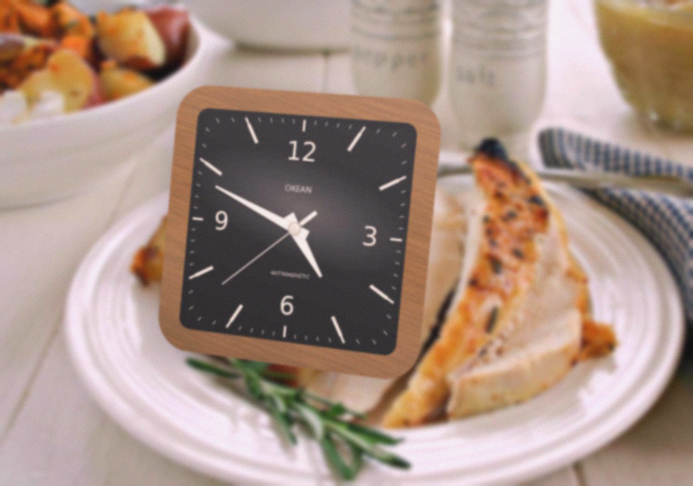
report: 4,48,38
